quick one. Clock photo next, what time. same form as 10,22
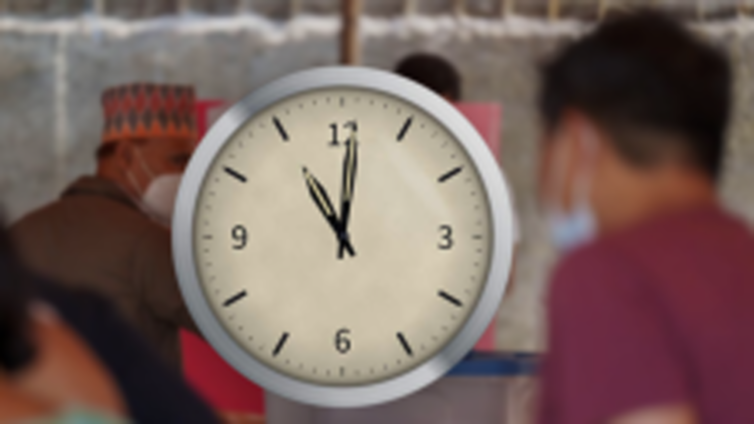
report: 11,01
